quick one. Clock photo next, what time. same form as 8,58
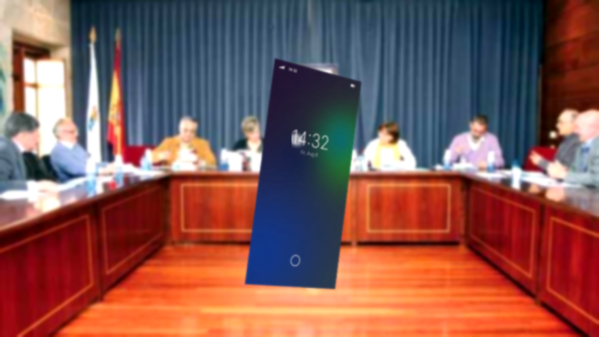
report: 14,32
